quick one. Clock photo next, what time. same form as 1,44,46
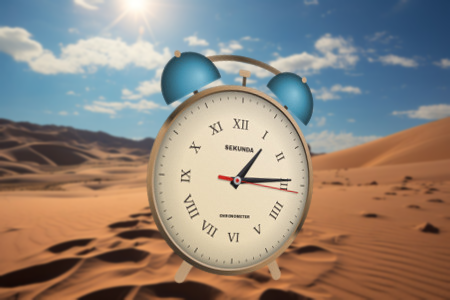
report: 1,14,16
